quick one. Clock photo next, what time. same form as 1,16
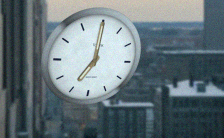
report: 7,00
